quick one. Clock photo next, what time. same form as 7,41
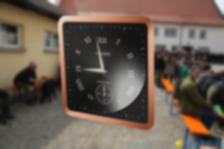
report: 8,58
